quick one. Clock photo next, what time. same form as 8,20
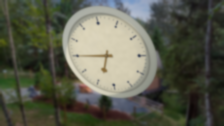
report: 6,45
